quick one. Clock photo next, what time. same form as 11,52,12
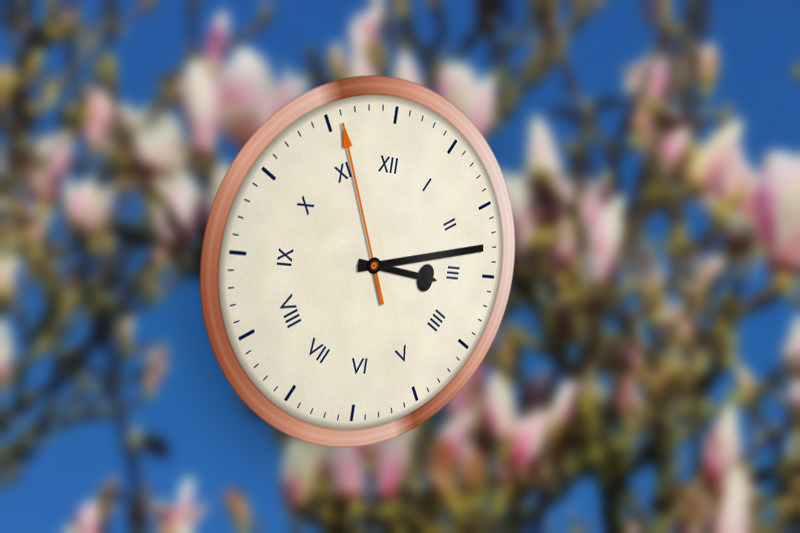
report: 3,12,56
